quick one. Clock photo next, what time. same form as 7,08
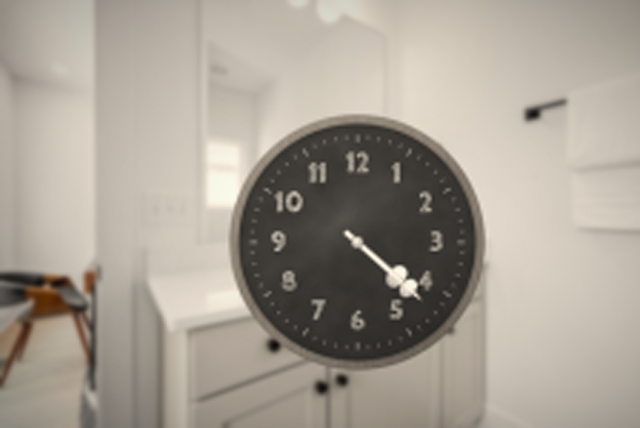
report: 4,22
